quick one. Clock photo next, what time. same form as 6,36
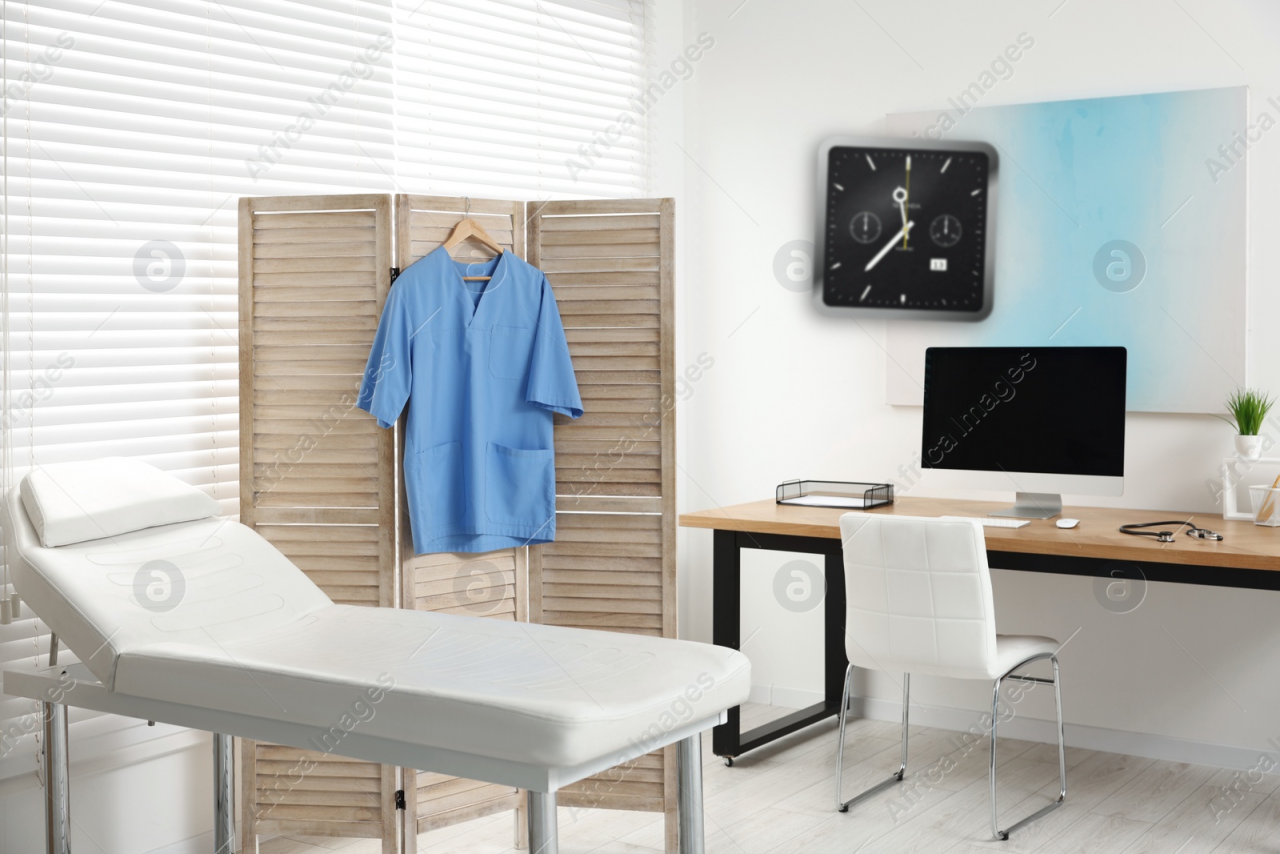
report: 11,37
